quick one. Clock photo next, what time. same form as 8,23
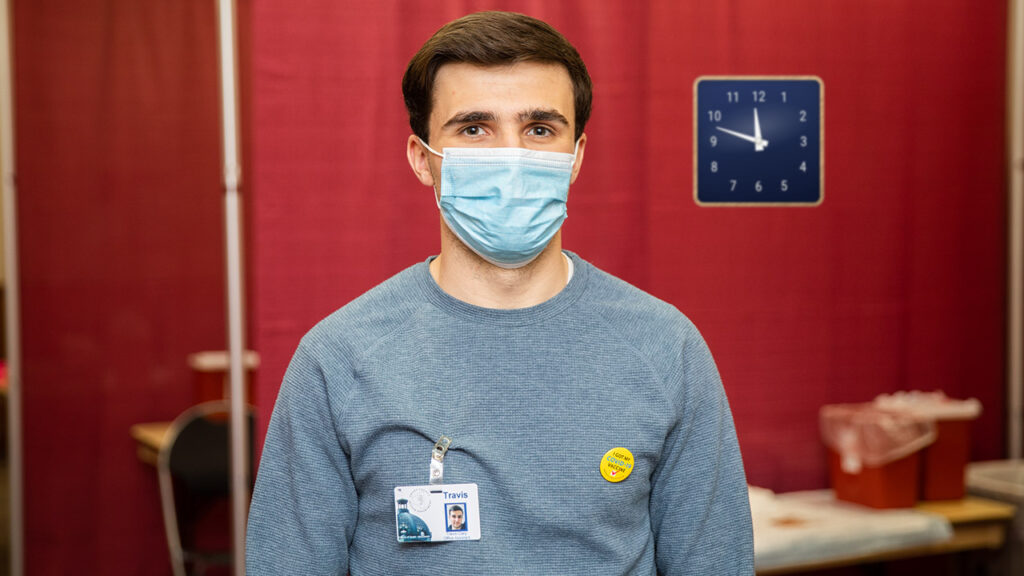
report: 11,48
